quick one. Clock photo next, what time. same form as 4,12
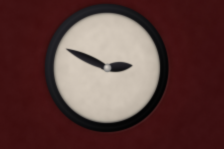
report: 2,49
